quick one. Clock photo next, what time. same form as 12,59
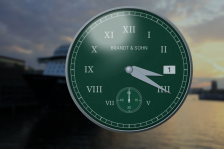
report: 3,20
